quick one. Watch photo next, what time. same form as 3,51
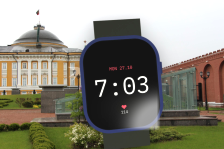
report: 7,03
